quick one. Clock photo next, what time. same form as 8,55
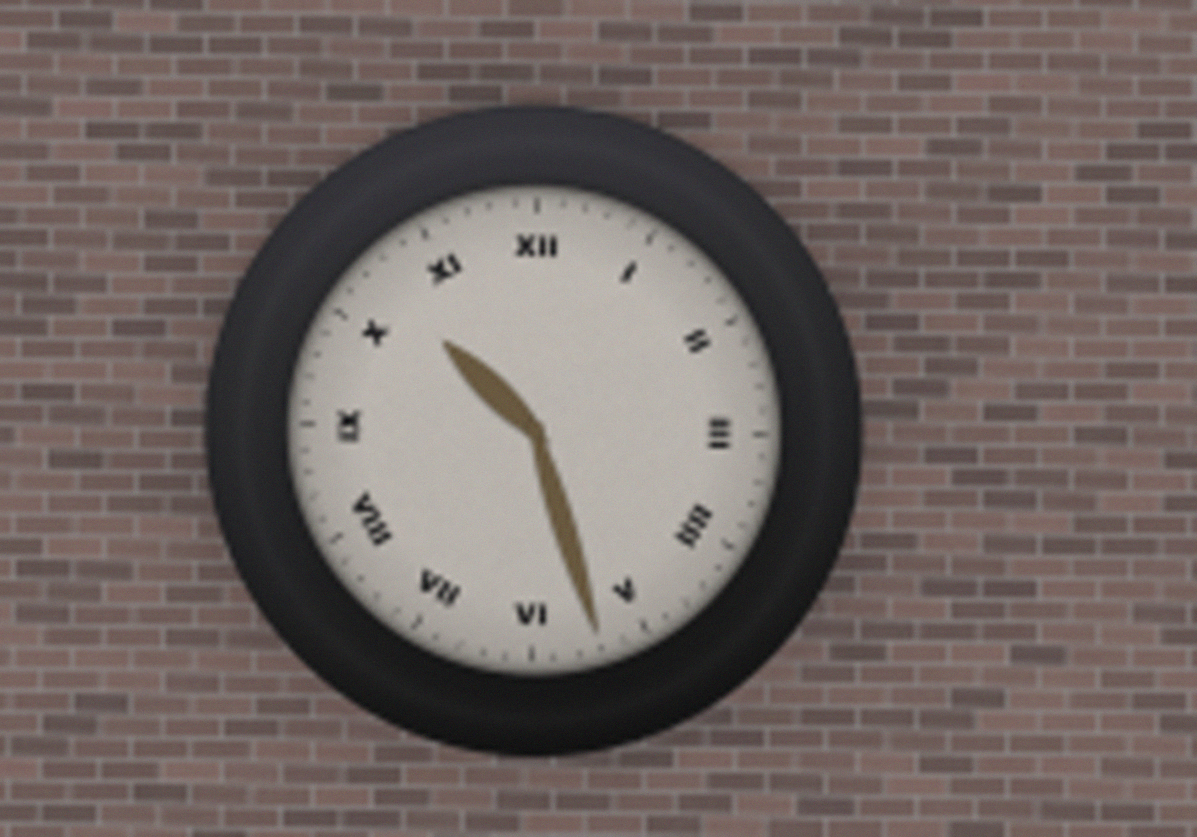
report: 10,27
